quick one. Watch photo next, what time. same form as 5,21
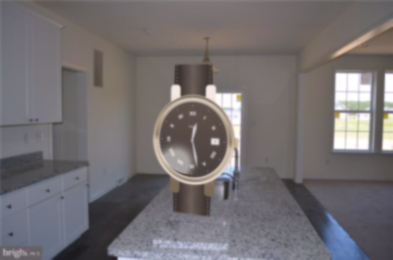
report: 12,28
